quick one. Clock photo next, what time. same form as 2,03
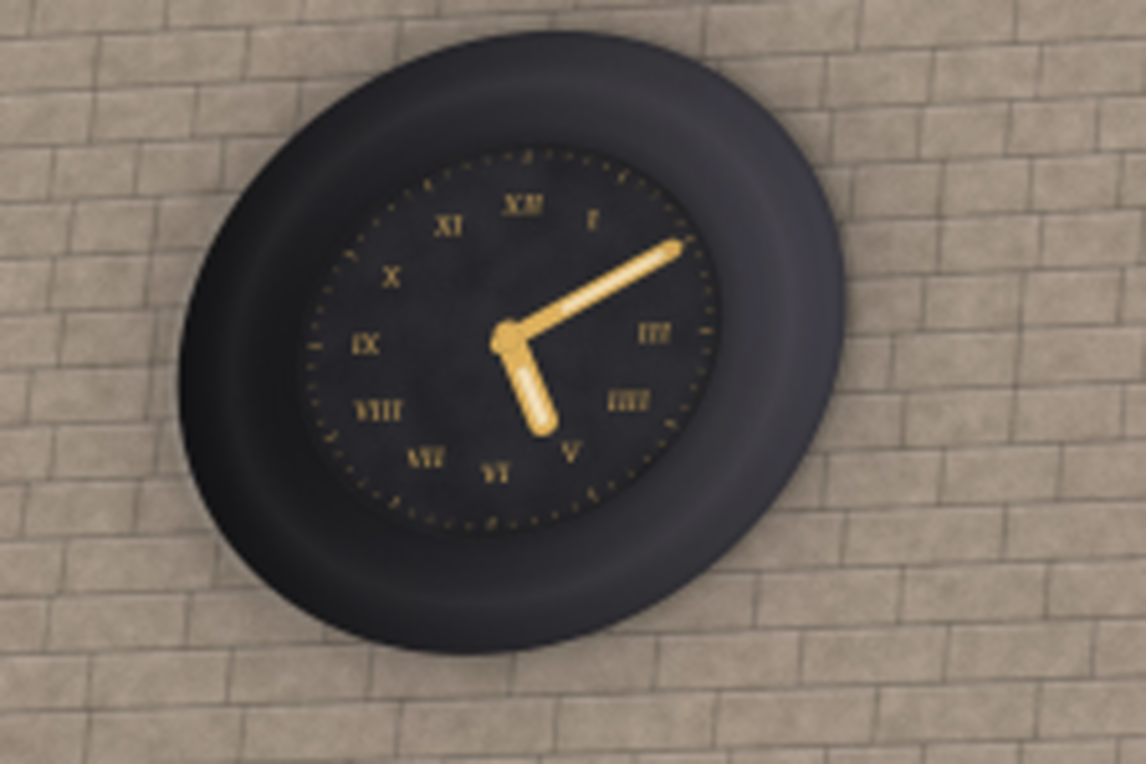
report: 5,10
